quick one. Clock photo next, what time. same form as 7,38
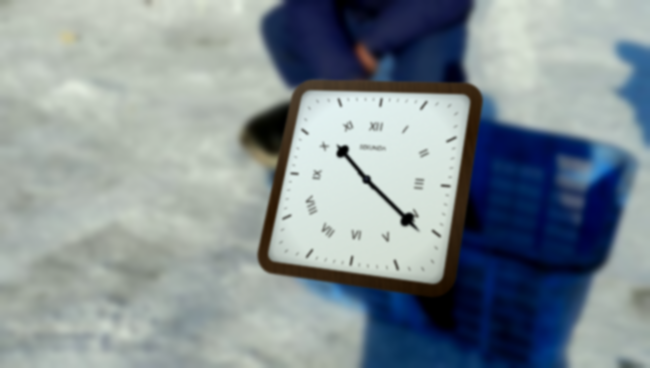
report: 10,21
